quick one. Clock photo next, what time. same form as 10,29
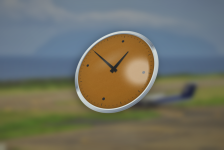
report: 12,50
